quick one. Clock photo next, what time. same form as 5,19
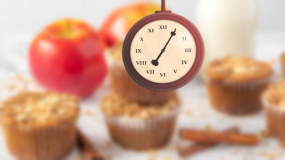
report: 7,05
